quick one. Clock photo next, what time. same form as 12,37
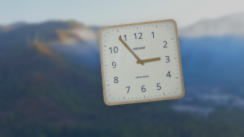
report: 2,54
